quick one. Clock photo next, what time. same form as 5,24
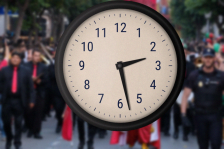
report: 2,28
